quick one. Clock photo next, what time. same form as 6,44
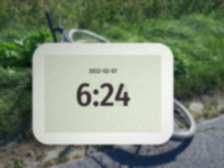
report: 6,24
